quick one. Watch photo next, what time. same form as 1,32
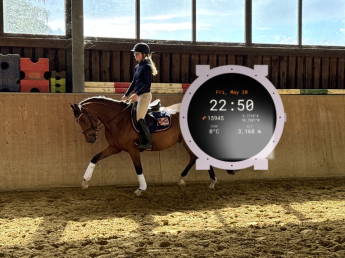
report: 22,50
